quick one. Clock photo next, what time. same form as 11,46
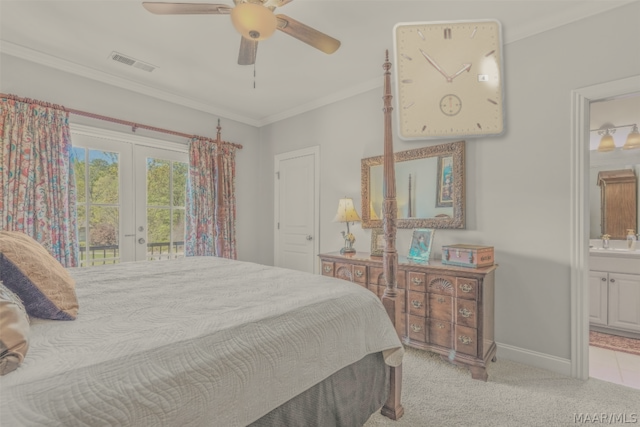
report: 1,53
